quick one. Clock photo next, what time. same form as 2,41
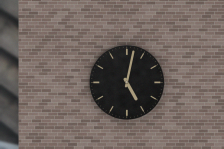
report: 5,02
